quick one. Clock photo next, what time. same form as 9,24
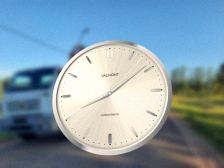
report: 8,09
